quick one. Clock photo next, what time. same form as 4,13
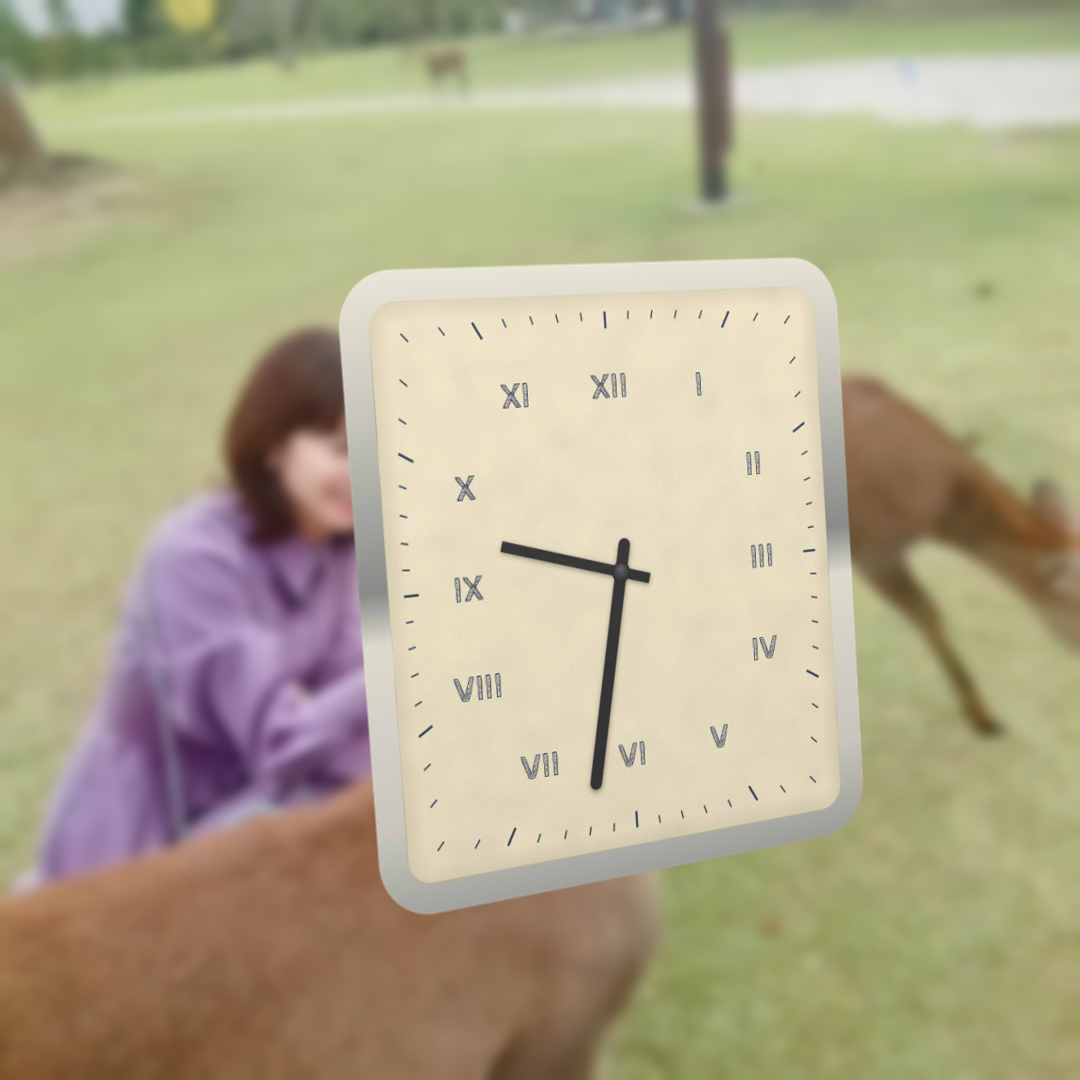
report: 9,32
